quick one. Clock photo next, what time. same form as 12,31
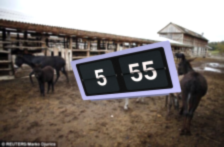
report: 5,55
